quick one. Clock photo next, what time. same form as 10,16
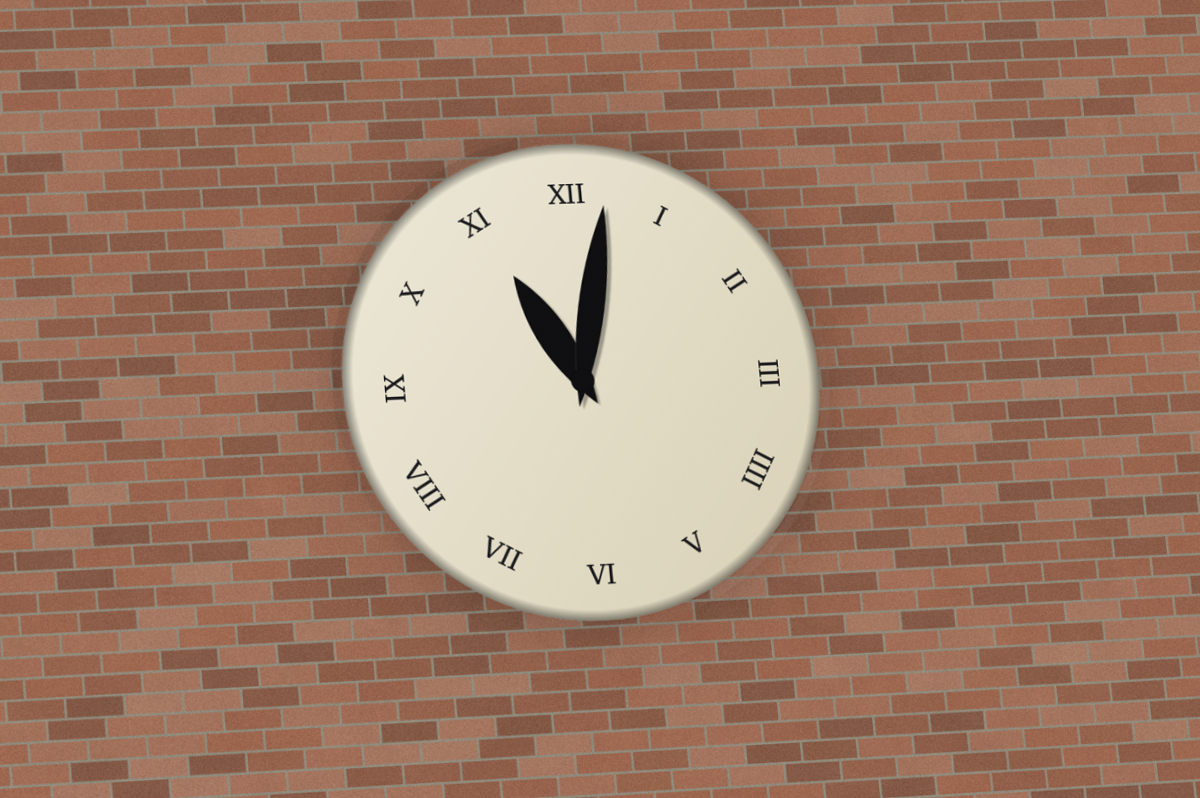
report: 11,02
